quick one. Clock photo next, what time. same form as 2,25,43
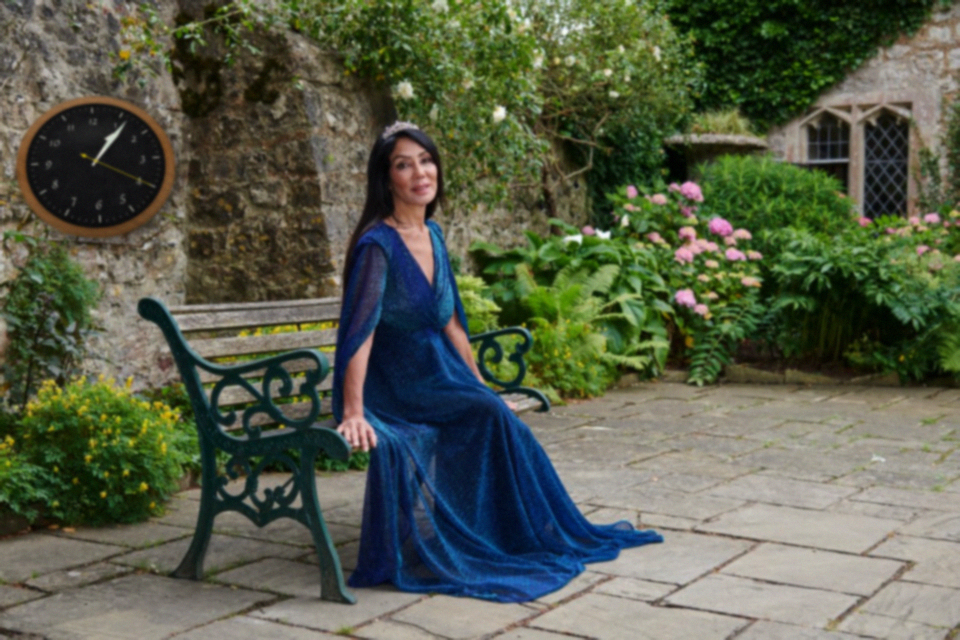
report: 1,06,20
